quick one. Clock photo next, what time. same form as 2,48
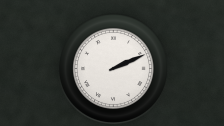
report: 2,11
